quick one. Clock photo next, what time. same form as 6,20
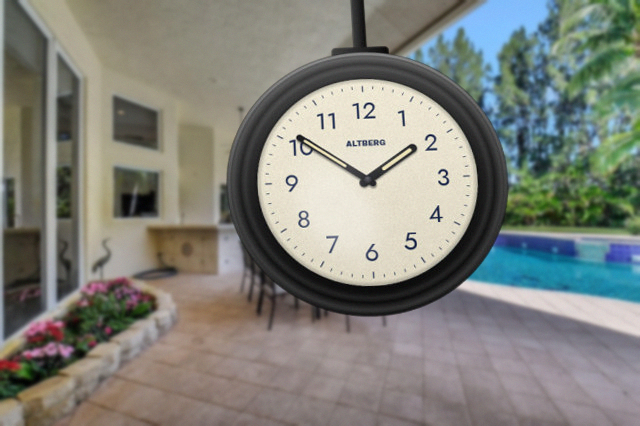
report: 1,51
